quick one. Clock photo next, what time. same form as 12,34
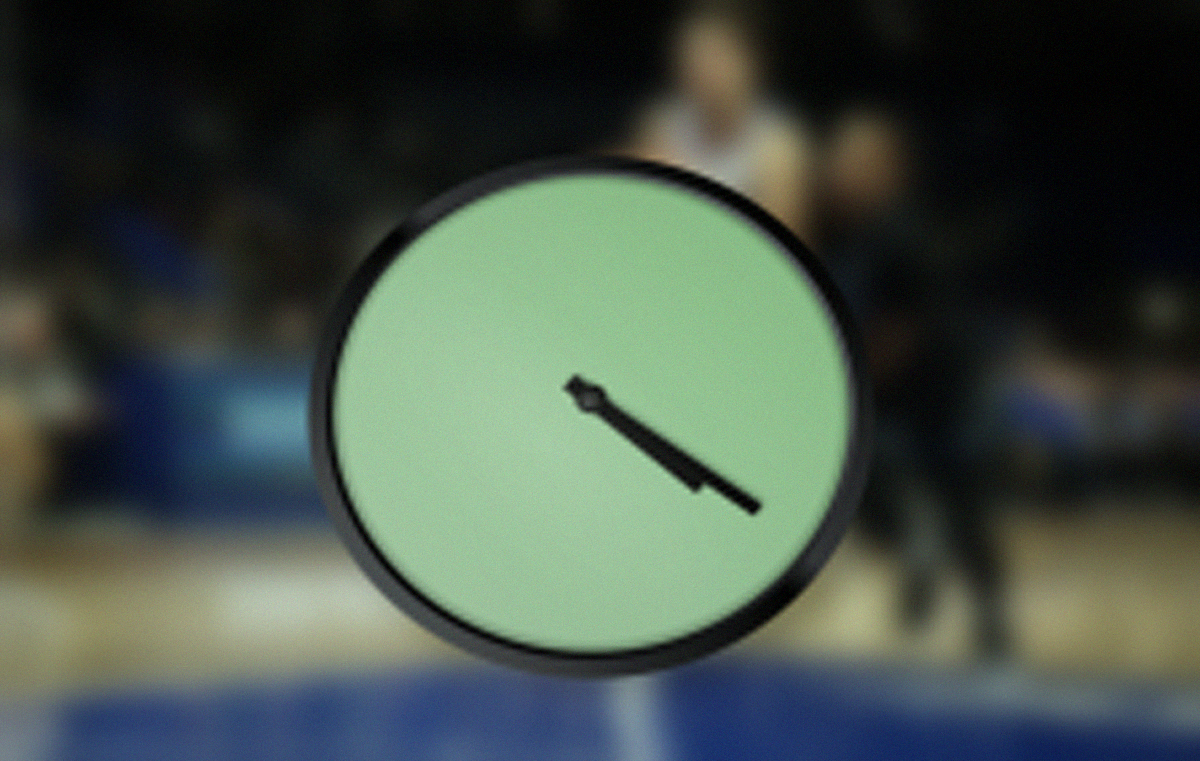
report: 4,21
